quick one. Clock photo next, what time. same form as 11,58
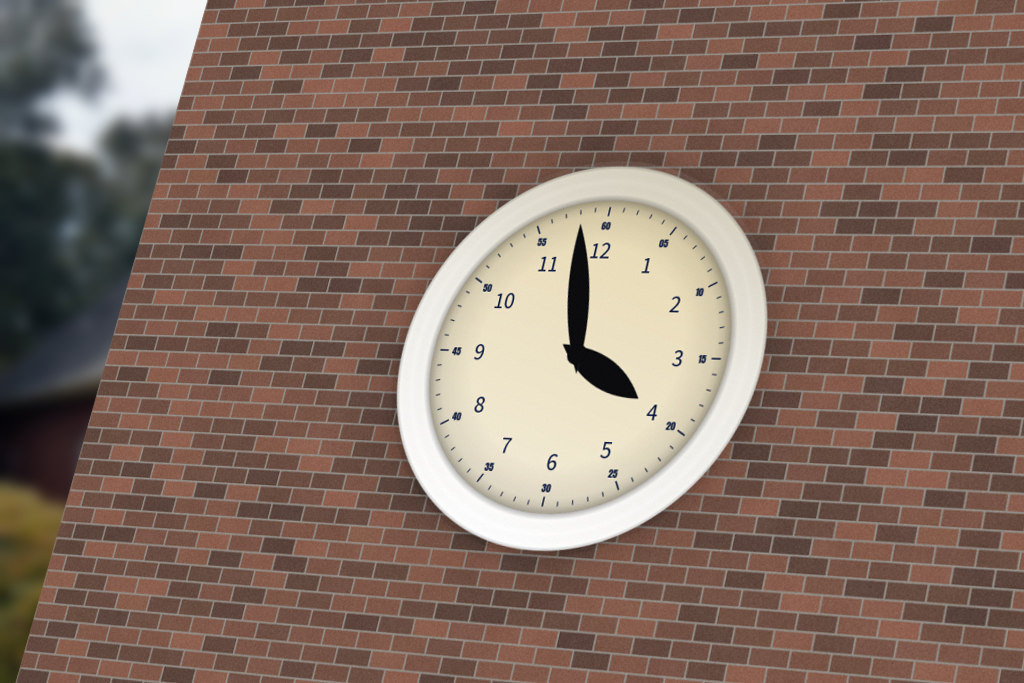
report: 3,58
